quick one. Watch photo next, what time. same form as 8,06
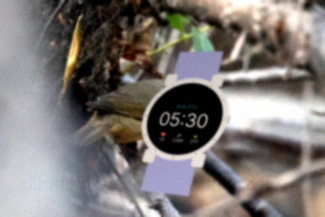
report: 5,30
